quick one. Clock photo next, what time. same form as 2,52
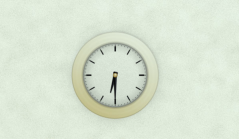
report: 6,30
